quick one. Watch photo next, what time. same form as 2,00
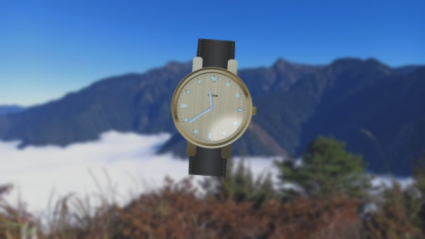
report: 11,39
